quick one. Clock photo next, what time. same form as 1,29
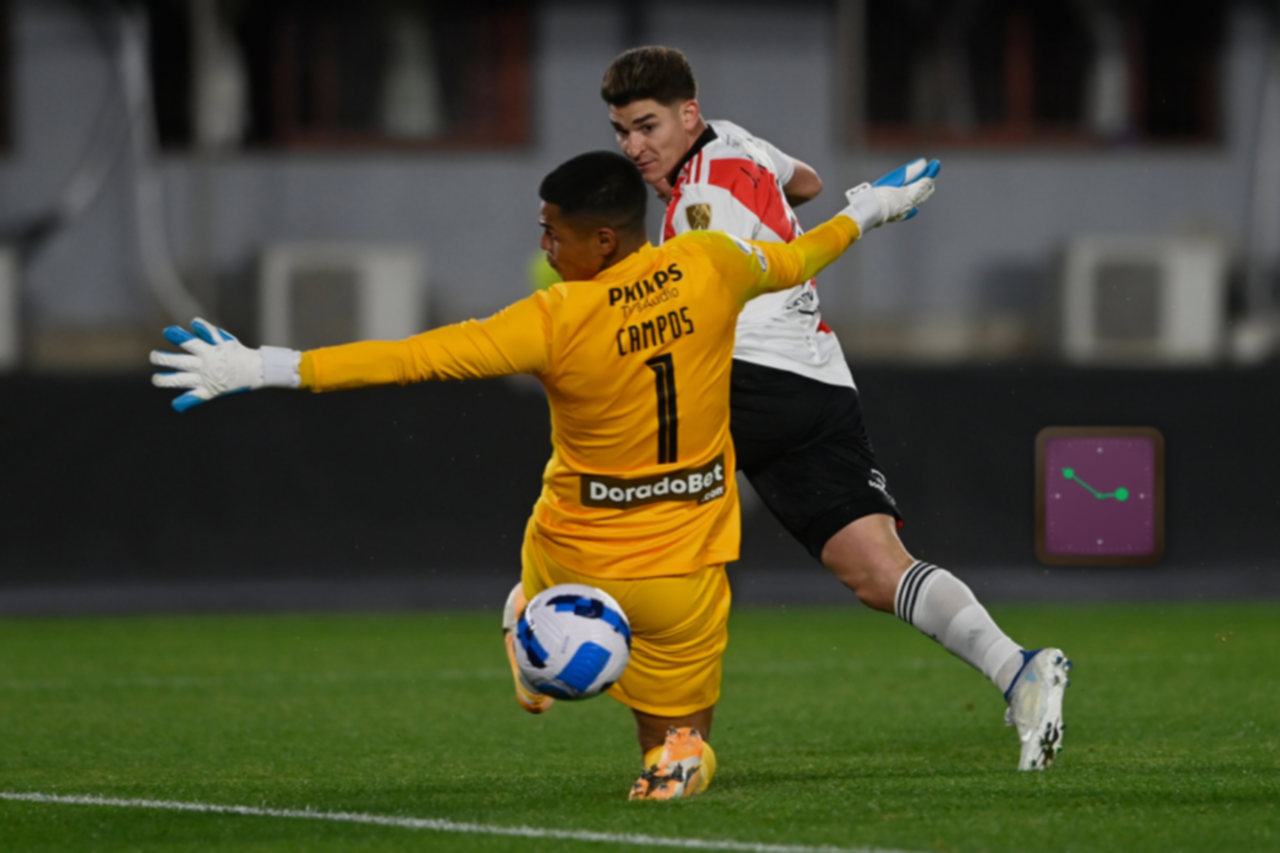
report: 2,51
